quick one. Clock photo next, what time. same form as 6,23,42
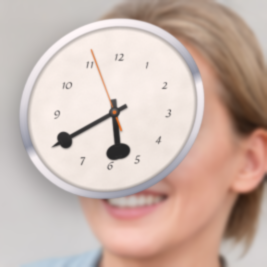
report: 5,39,56
